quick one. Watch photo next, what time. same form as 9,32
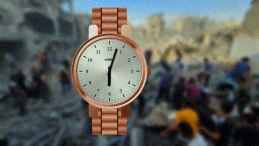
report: 6,03
